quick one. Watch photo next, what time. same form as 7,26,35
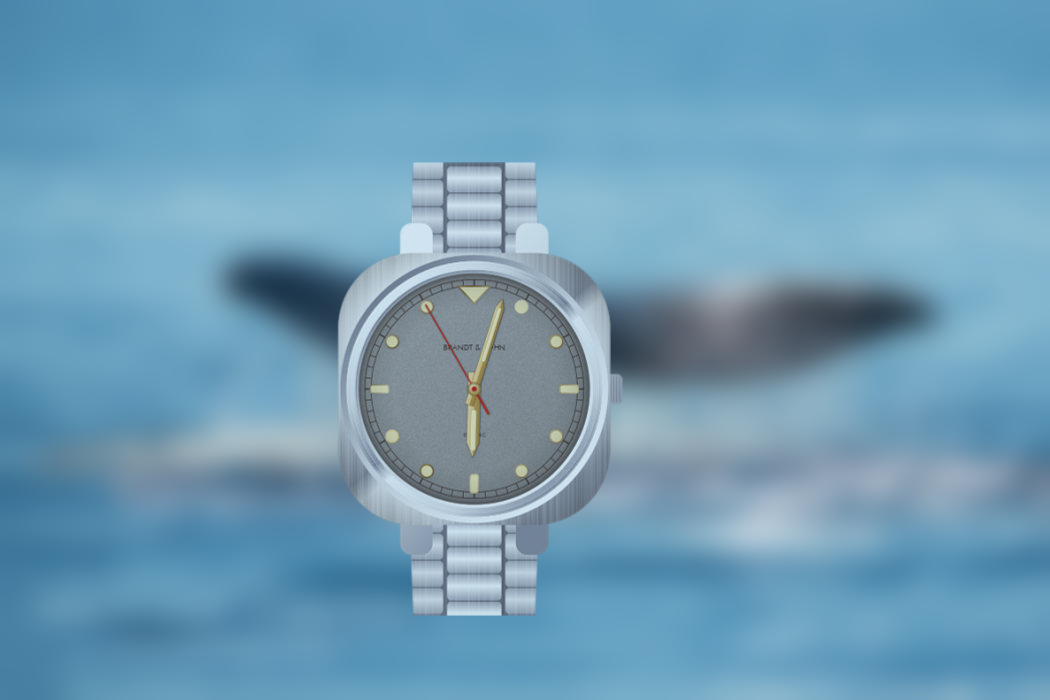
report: 6,02,55
